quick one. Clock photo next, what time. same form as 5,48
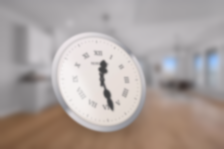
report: 12,28
